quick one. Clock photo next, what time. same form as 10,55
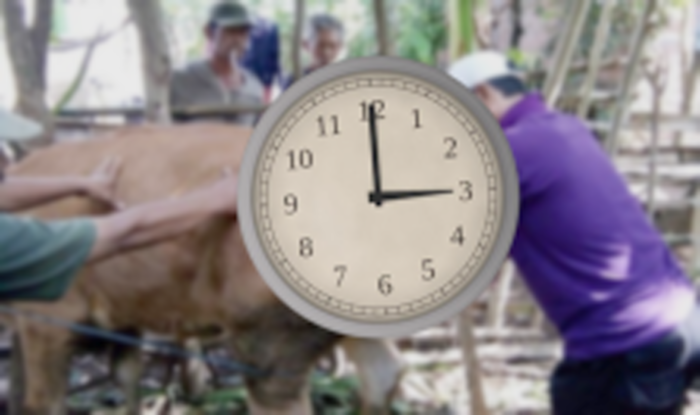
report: 3,00
